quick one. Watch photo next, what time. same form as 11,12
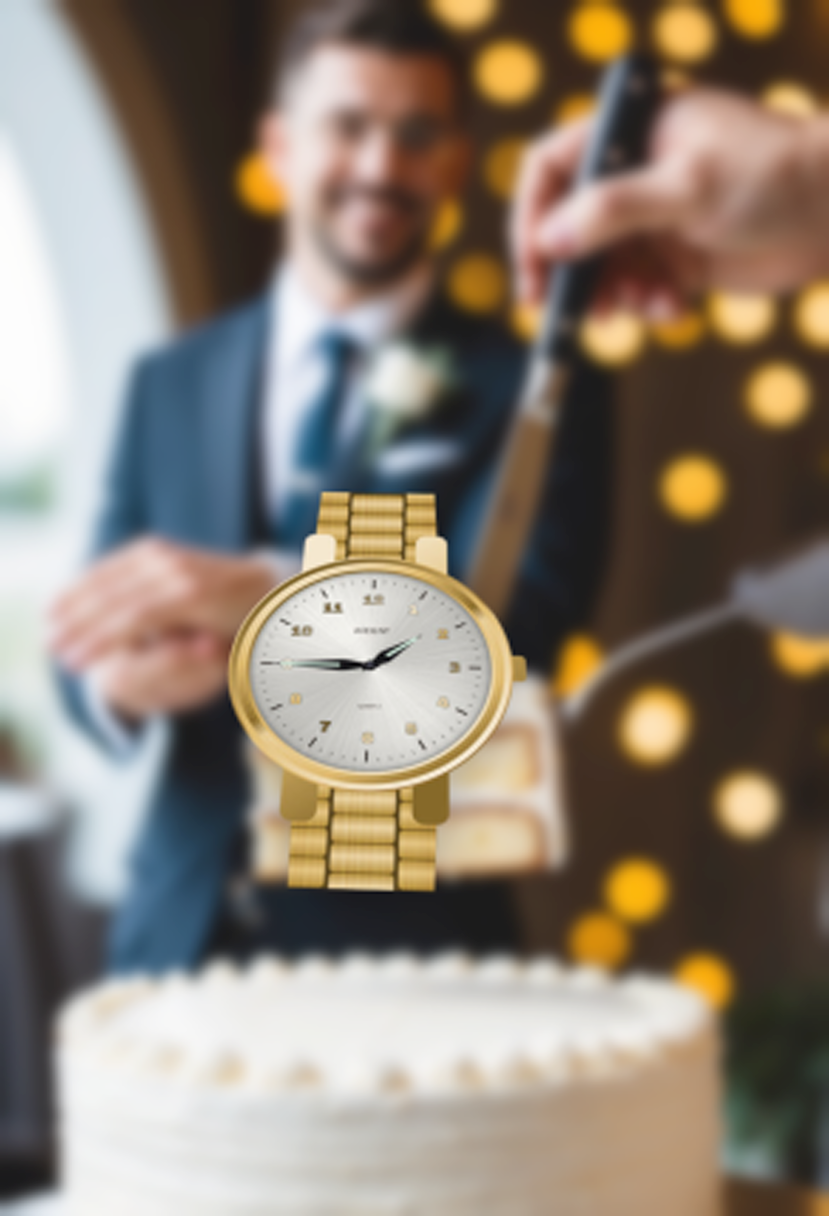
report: 1,45
